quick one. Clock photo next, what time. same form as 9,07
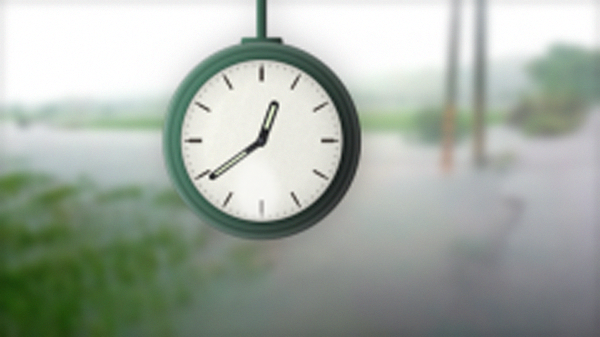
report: 12,39
